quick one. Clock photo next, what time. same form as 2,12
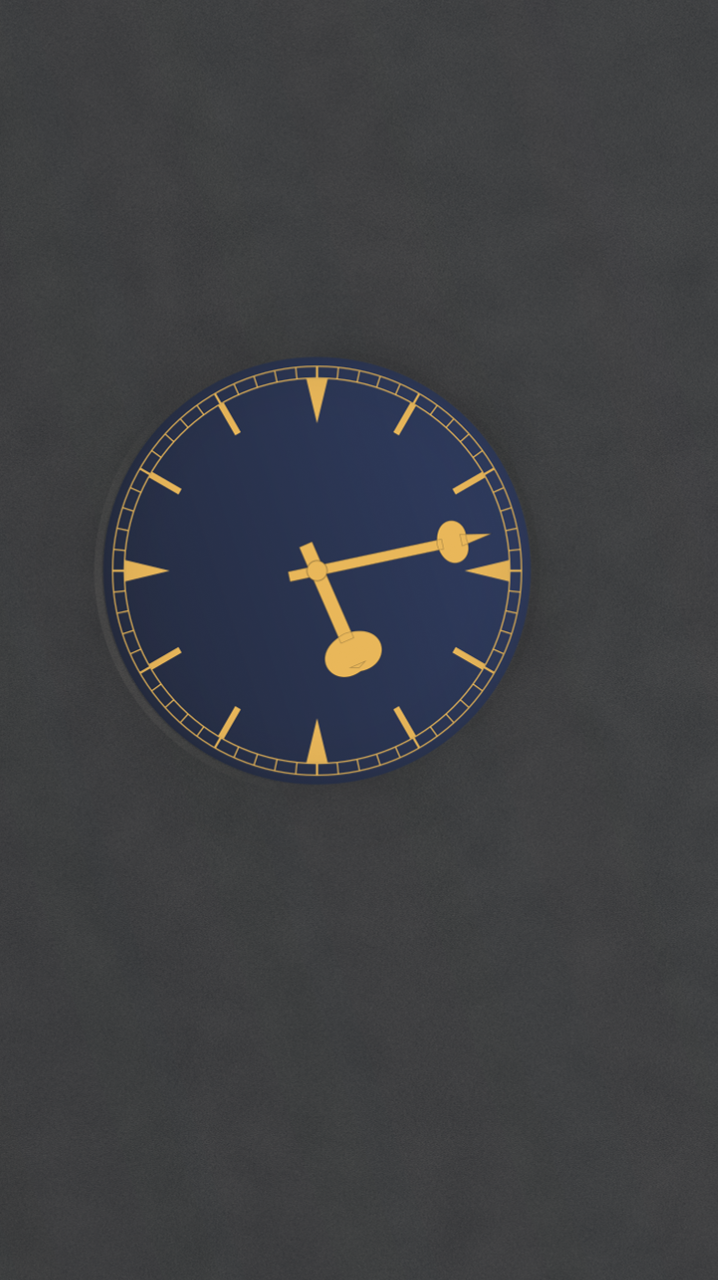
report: 5,13
